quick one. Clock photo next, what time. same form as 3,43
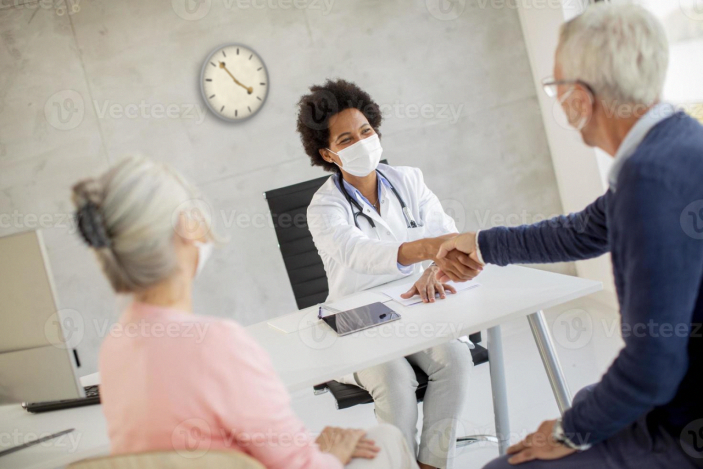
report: 3,52
